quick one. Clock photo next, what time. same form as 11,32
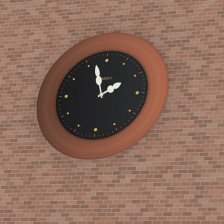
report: 1,57
